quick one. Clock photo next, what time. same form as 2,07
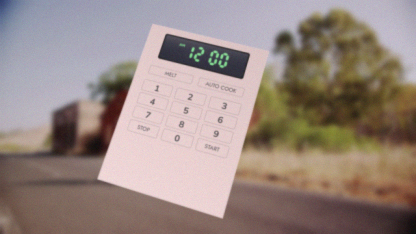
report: 12,00
